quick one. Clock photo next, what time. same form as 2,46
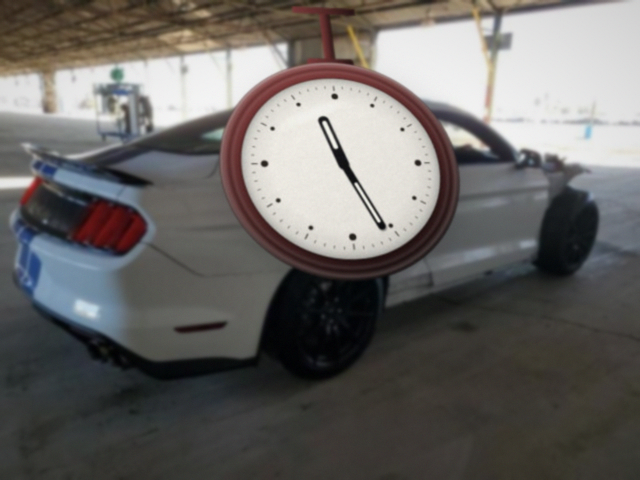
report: 11,26
